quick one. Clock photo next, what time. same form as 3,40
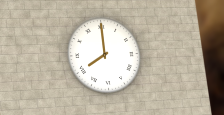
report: 8,00
